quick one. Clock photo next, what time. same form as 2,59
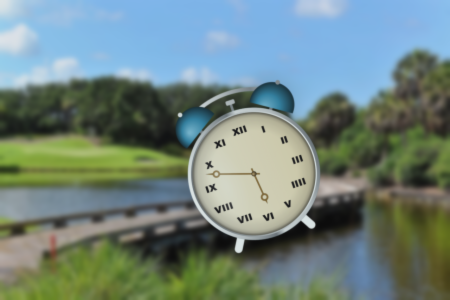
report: 5,48
